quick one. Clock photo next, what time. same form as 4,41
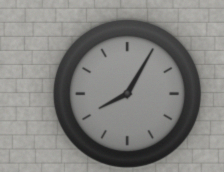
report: 8,05
